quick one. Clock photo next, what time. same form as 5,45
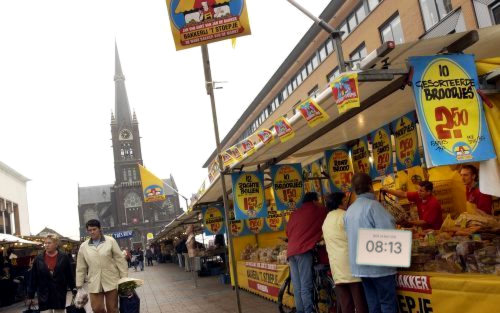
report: 8,13
